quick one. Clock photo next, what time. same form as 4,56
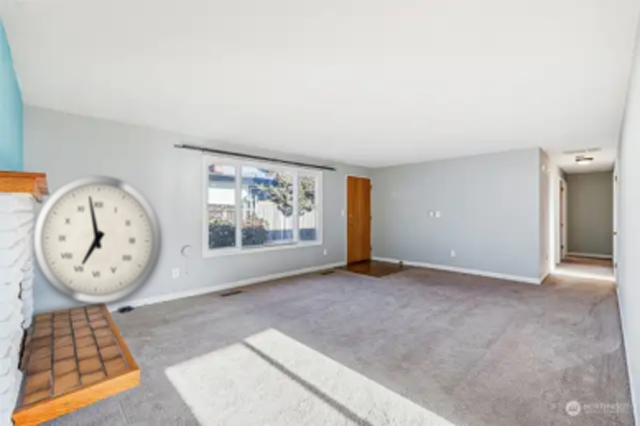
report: 6,58
